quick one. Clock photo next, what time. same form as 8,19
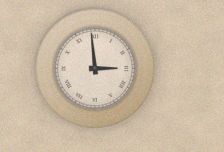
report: 2,59
